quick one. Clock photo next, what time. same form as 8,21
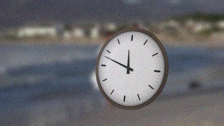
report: 11,48
